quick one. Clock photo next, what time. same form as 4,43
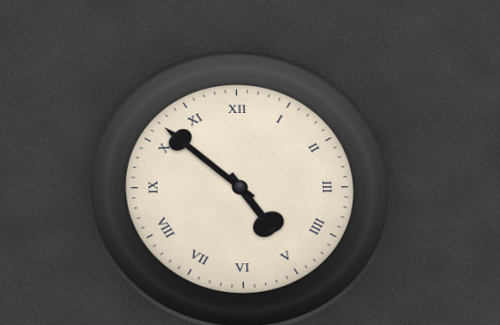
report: 4,52
